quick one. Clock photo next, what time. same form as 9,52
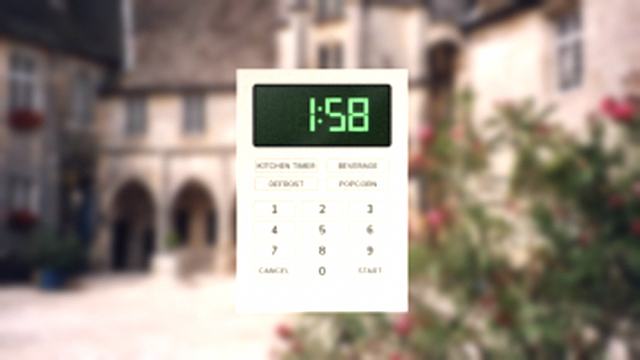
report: 1,58
